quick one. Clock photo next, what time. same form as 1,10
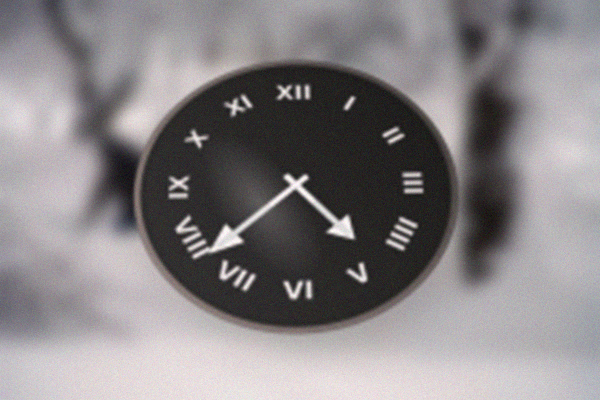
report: 4,38
